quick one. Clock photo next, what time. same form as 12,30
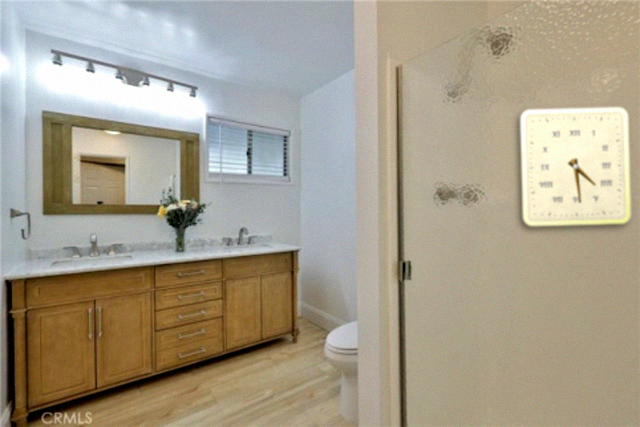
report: 4,29
